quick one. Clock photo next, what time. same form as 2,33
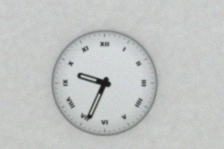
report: 9,34
